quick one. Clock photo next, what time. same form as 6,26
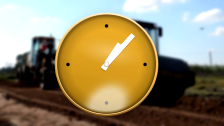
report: 1,07
